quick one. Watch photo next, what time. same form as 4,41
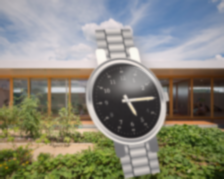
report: 5,15
